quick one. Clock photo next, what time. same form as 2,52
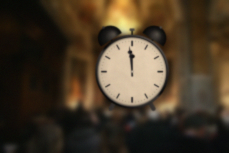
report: 11,59
